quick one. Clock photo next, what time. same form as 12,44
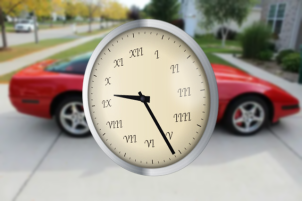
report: 9,26
